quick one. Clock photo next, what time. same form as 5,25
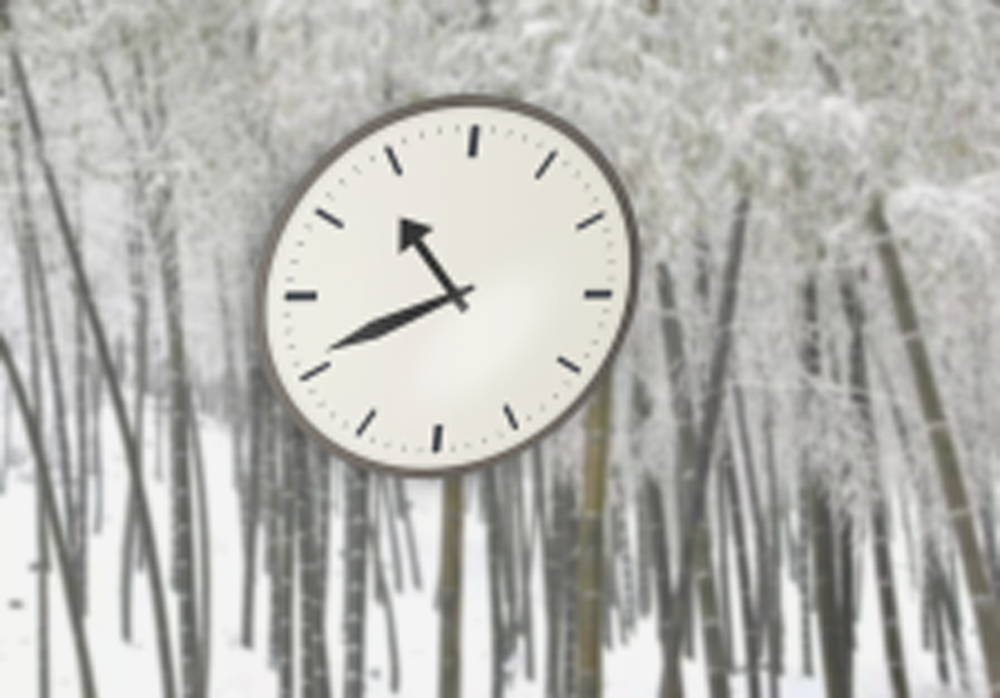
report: 10,41
